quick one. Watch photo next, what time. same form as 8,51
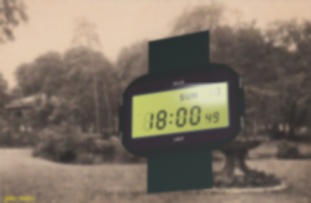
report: 18,00
